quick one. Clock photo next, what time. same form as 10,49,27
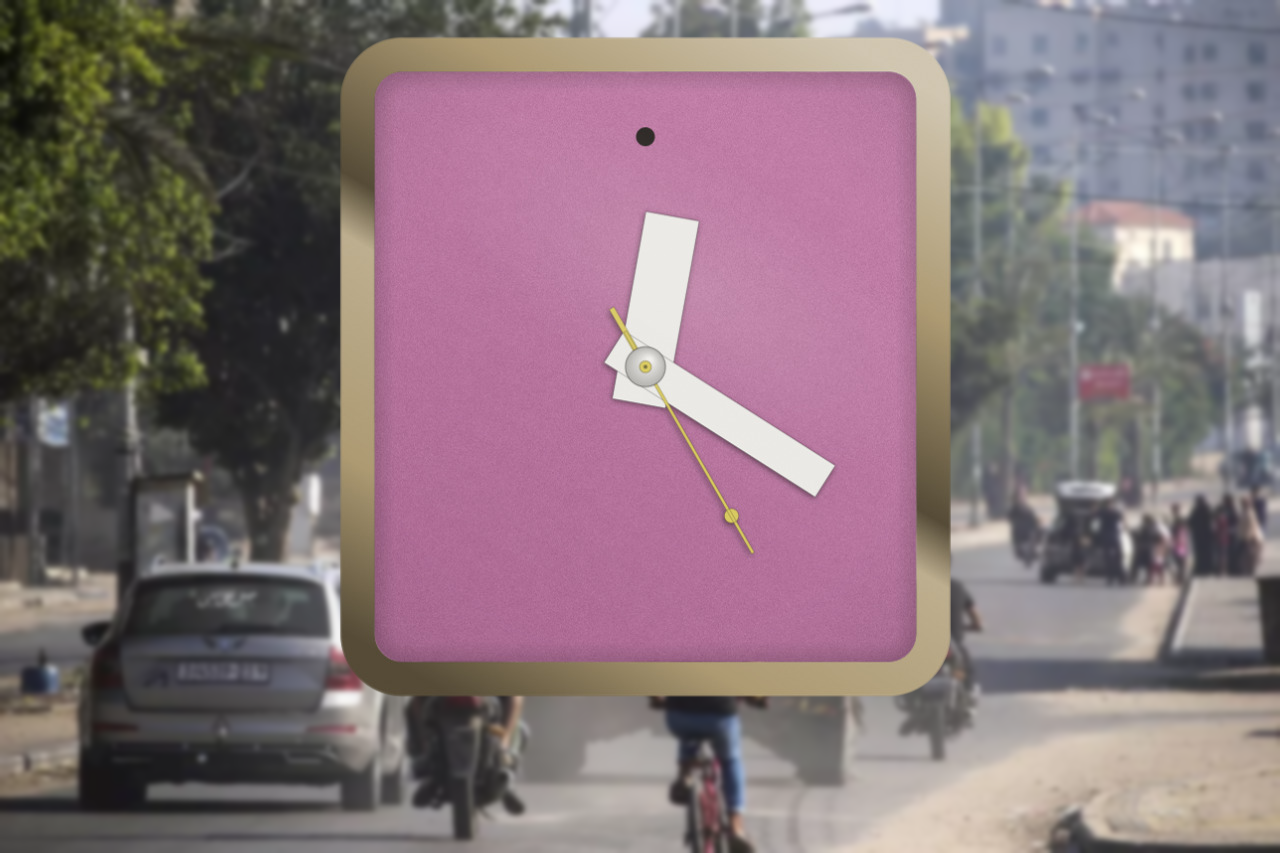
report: 12,20,25
